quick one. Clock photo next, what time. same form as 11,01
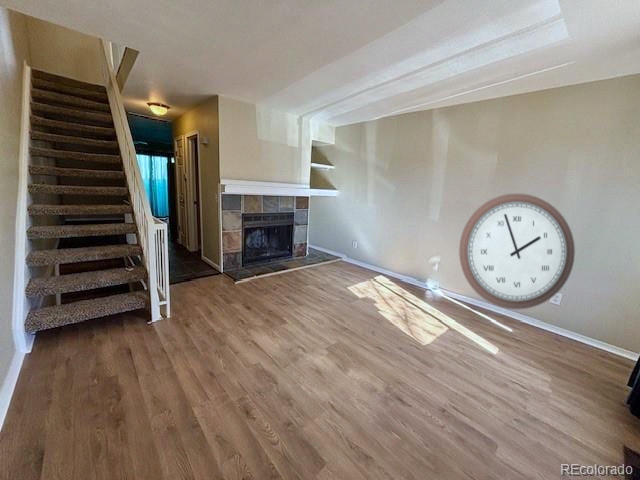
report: 1,57
